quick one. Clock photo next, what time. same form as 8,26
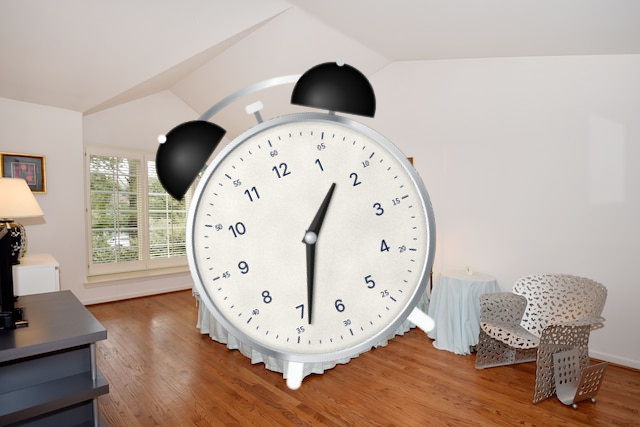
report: 1,34
